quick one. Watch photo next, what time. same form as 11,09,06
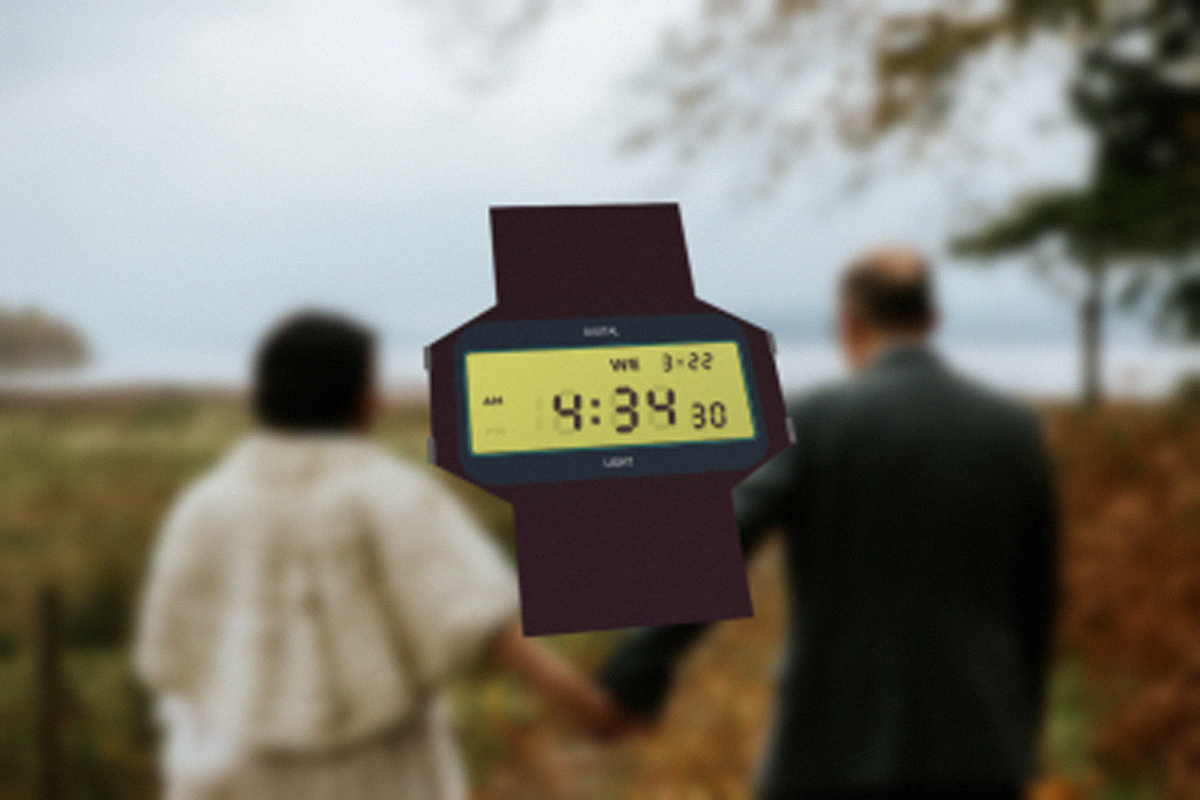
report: 4,34,30
